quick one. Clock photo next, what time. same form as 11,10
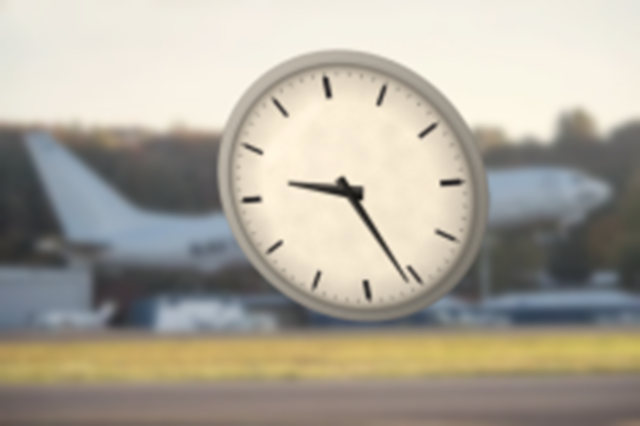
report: 9,26
